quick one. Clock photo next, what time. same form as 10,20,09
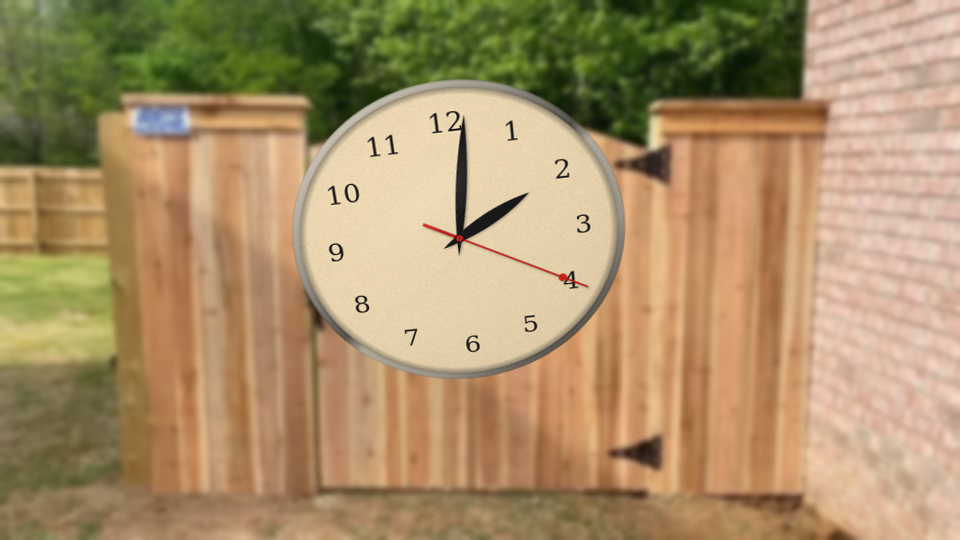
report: 2,01,20
